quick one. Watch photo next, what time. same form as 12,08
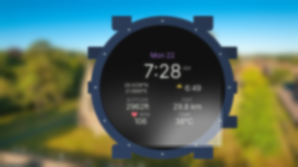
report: 7,28
